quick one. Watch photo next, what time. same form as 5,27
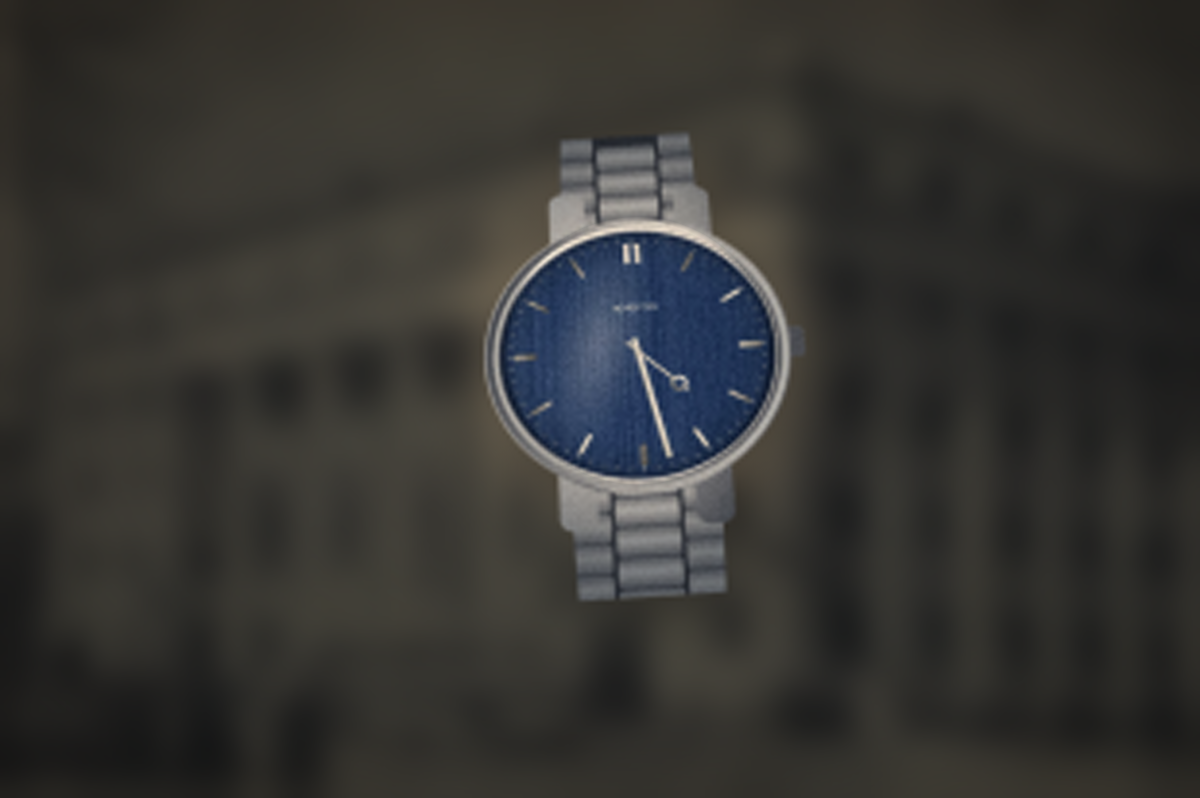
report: 4,28
